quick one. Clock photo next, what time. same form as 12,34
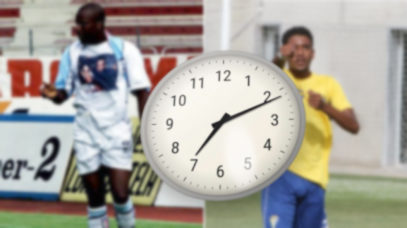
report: 7,11
